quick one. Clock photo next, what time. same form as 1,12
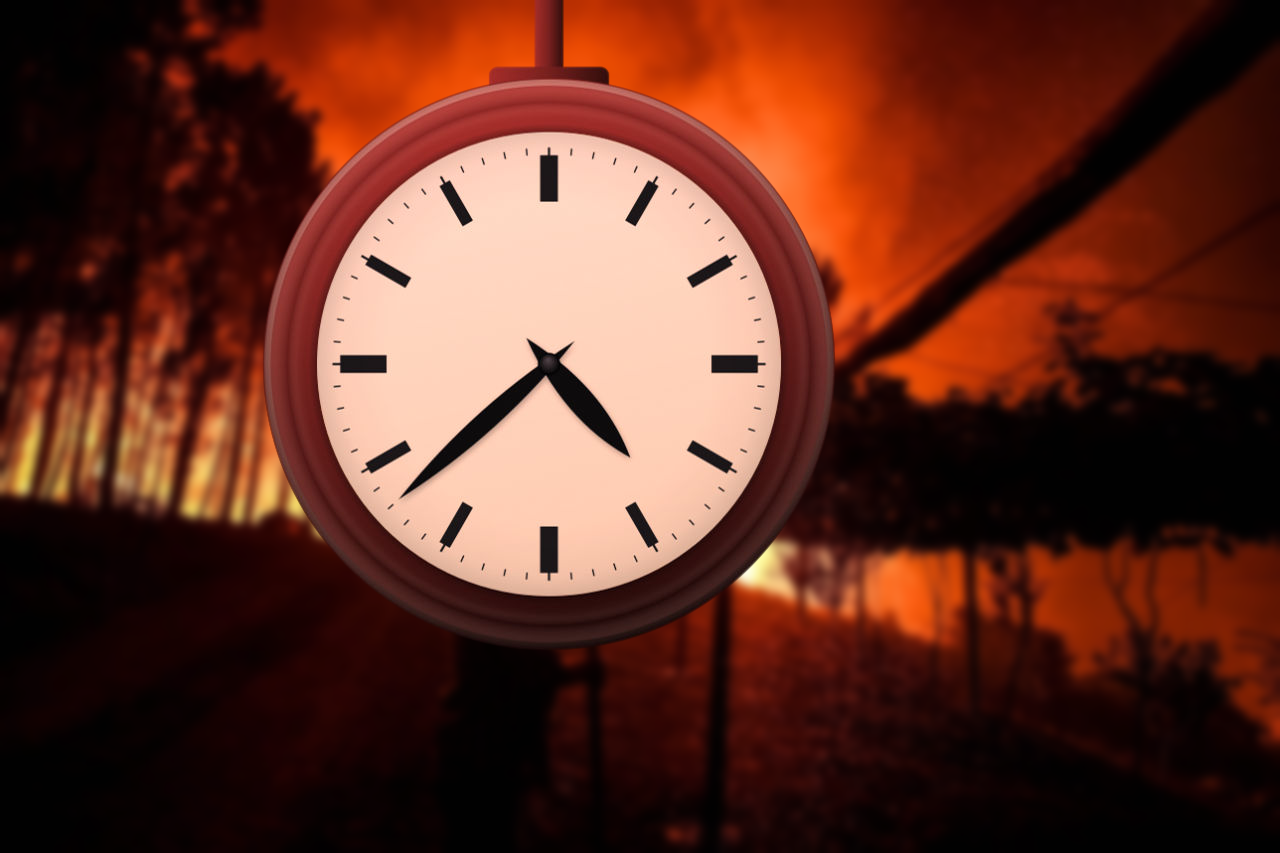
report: 4,38
